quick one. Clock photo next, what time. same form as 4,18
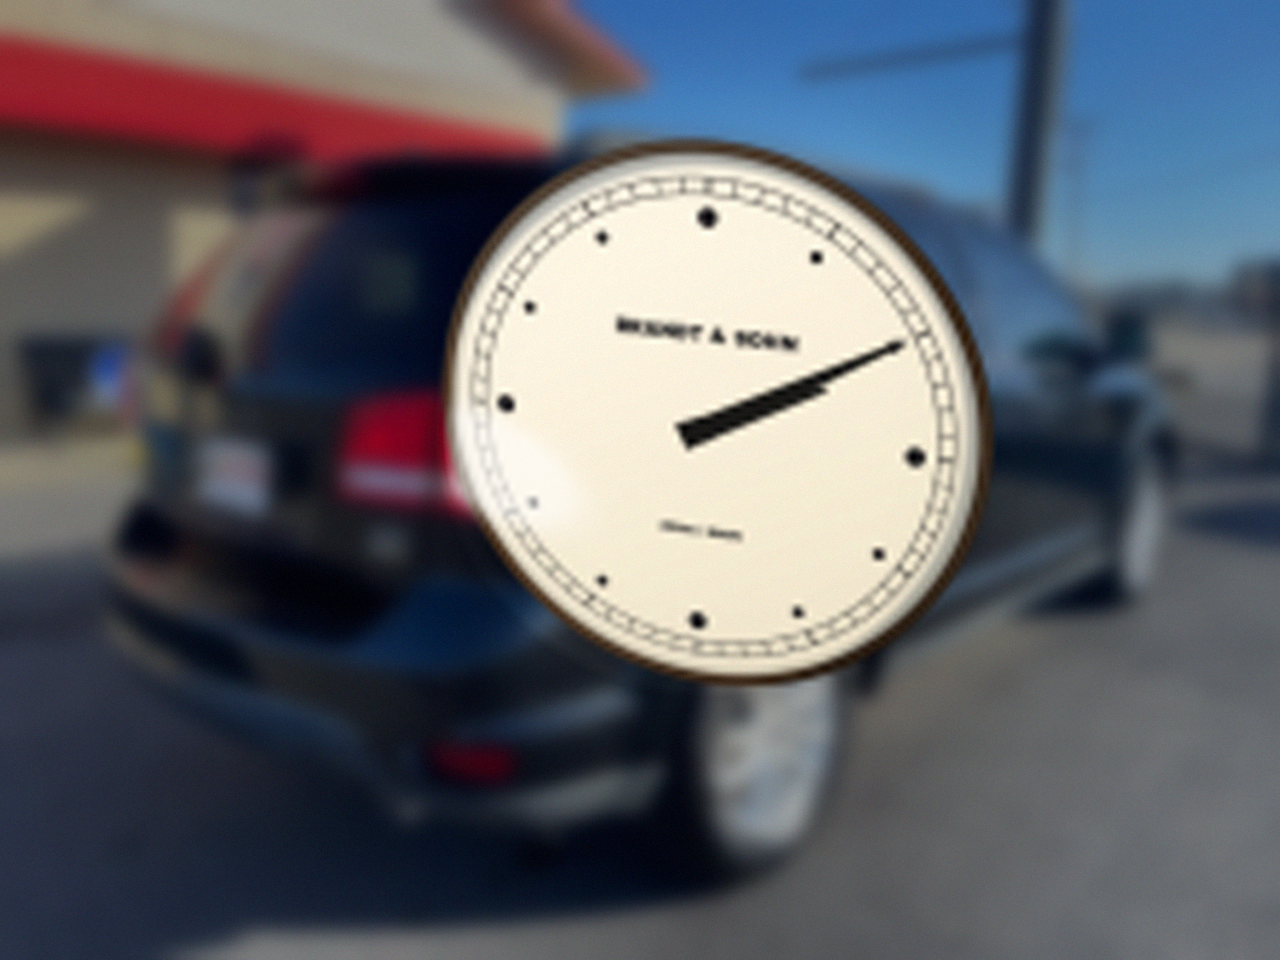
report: 2,10
